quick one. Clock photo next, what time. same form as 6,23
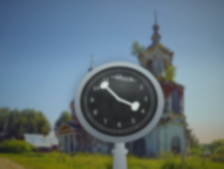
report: 3,53
